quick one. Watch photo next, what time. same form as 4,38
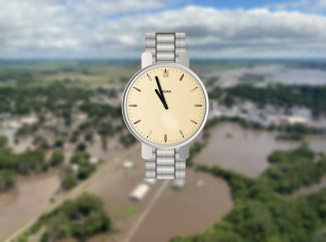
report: 10,57
